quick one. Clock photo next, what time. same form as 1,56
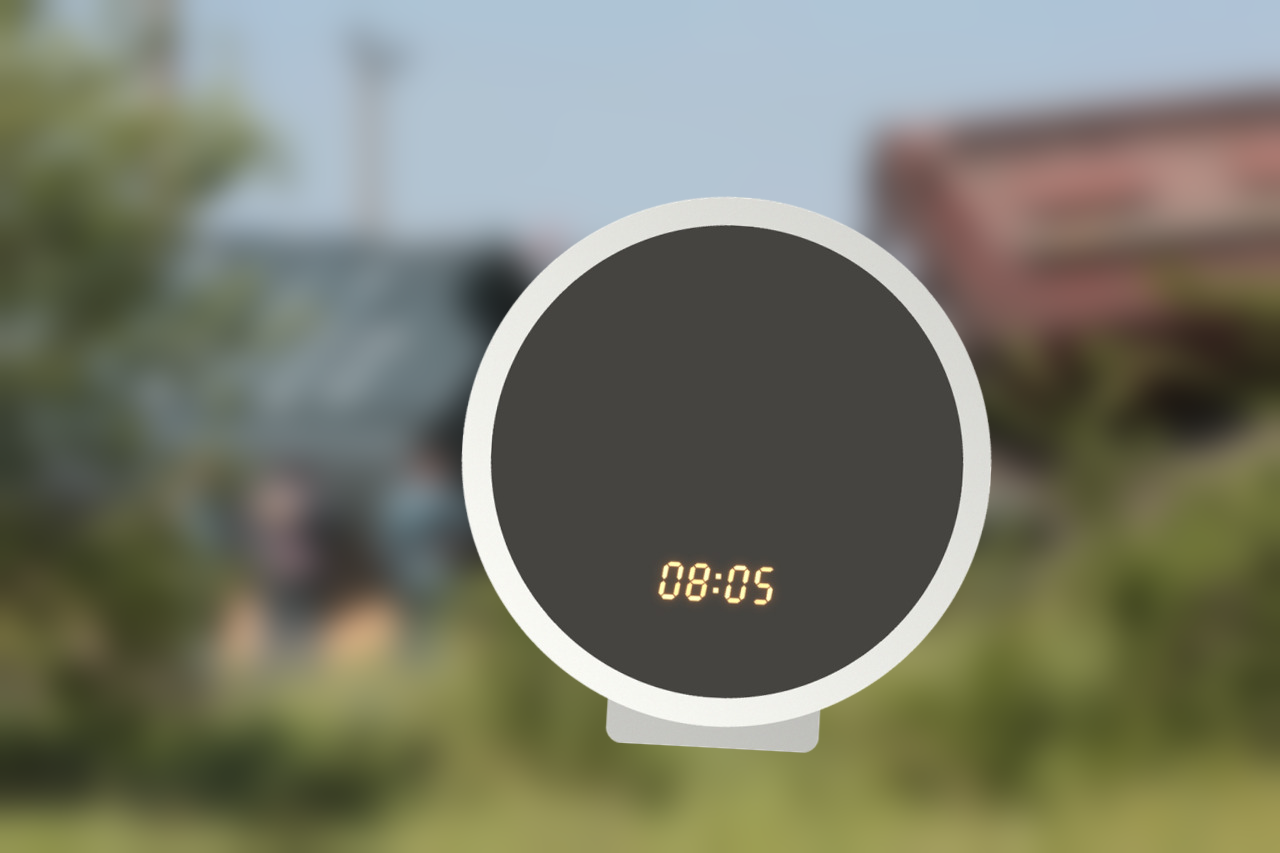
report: 8,05
